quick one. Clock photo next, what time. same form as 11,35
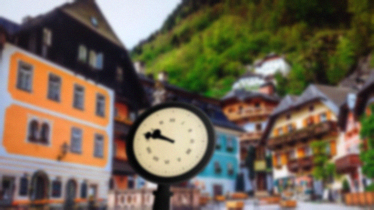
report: 9,47
